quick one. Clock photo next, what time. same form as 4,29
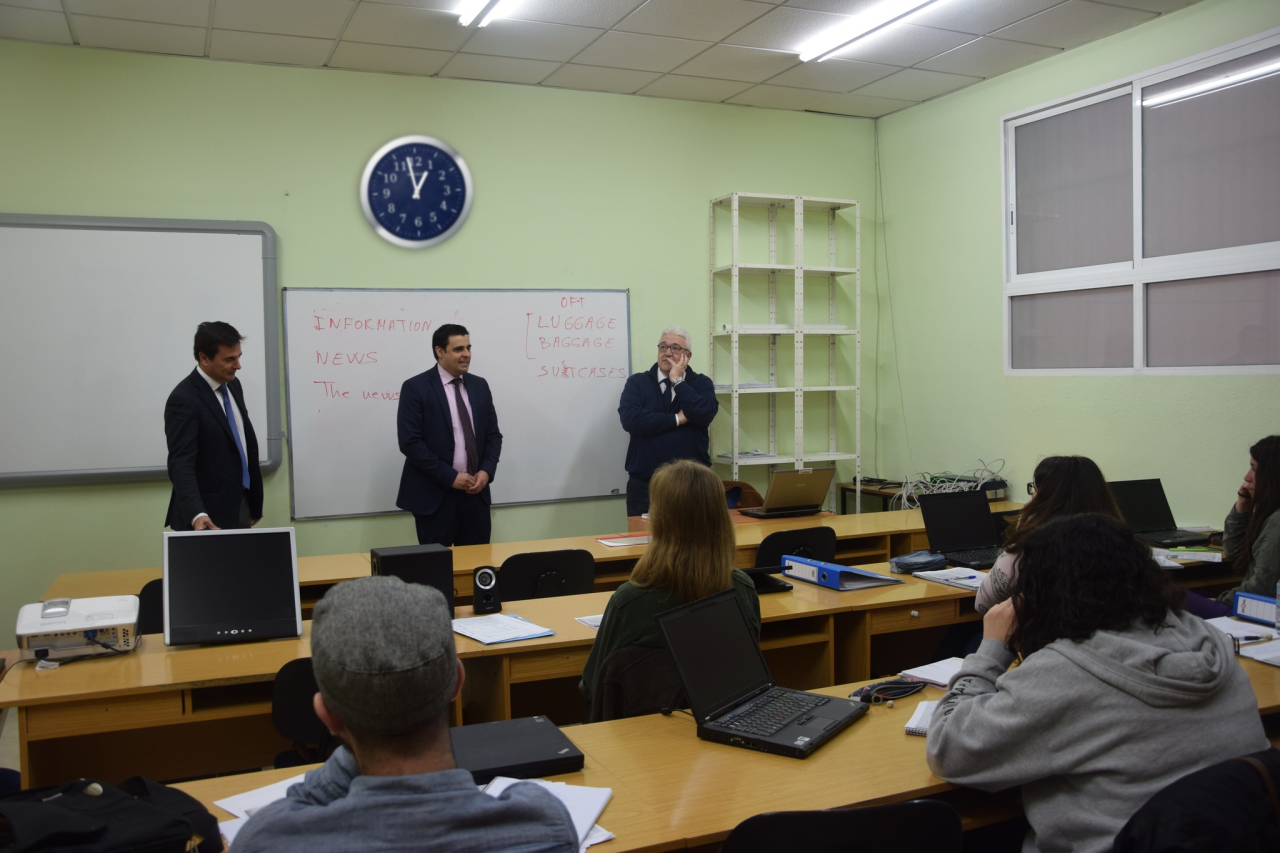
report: 12,58
